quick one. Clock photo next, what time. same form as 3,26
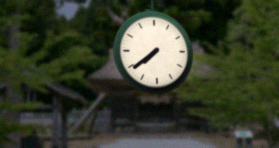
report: 7,39
